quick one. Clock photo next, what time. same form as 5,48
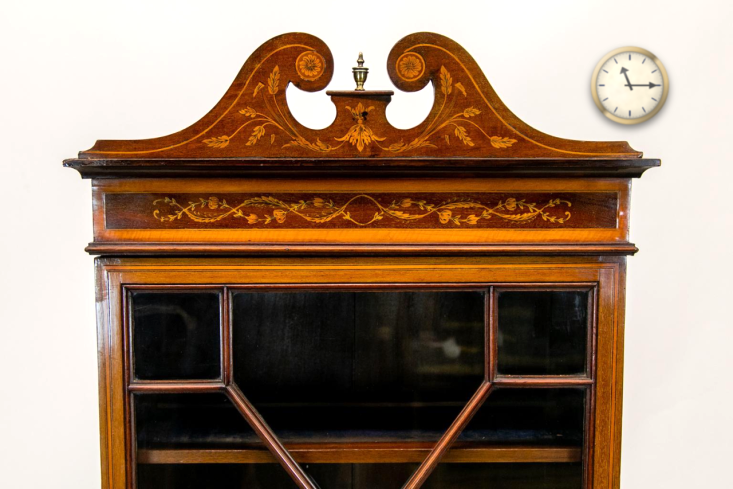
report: 11,15
